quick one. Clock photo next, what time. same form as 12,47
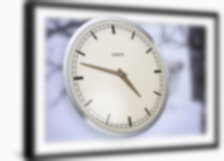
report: 4,48
